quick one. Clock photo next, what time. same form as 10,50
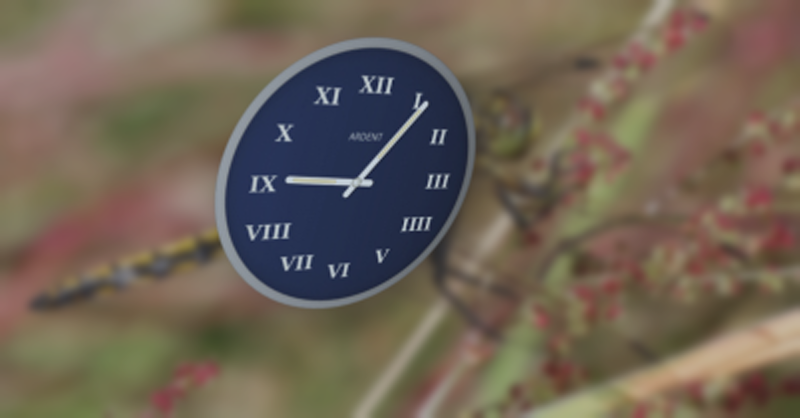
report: 9,06
